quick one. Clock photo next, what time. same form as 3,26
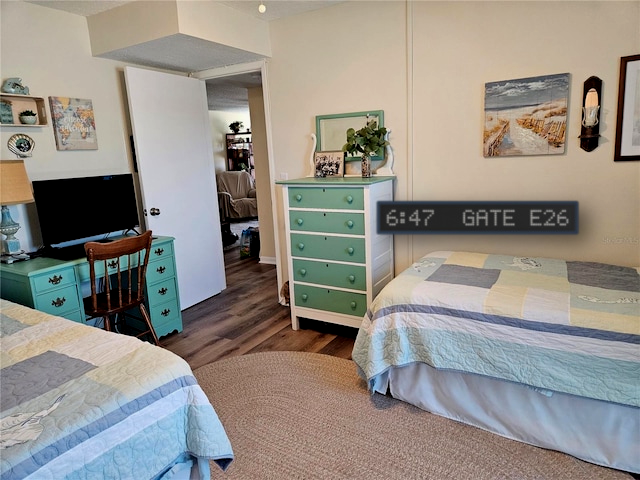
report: 6,47
